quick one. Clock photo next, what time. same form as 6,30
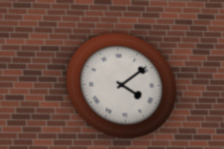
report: 4,09
